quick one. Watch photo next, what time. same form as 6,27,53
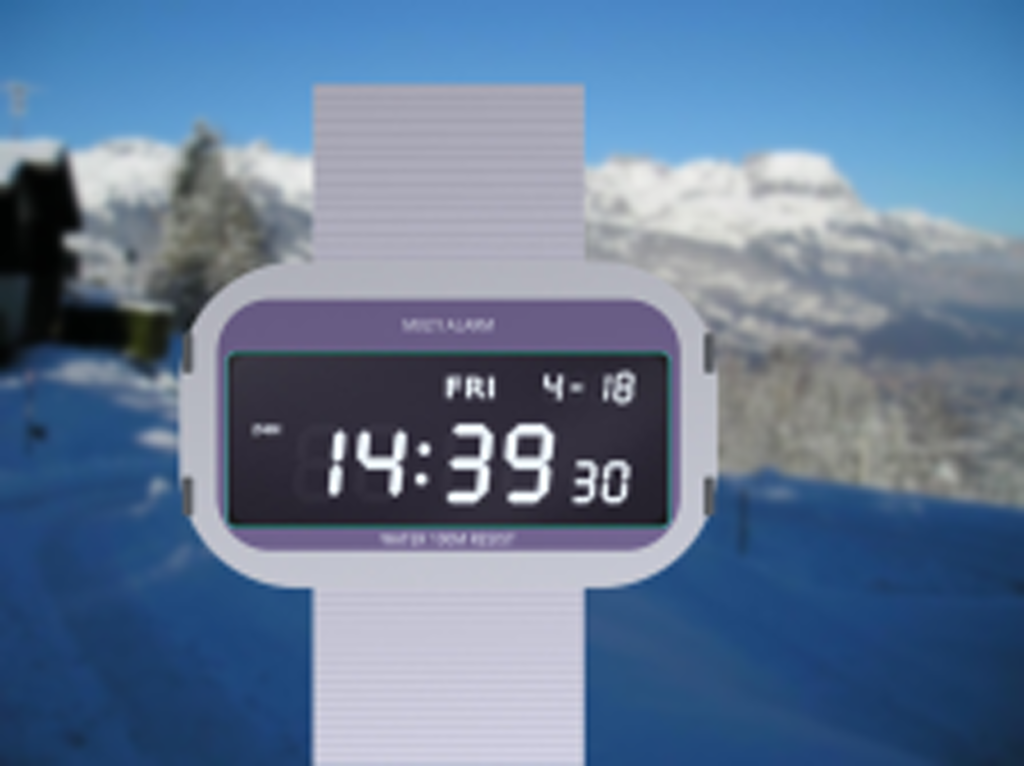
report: 14,39,30
